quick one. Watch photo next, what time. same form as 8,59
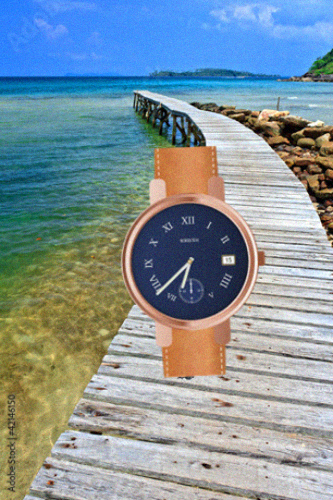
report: 6,38
